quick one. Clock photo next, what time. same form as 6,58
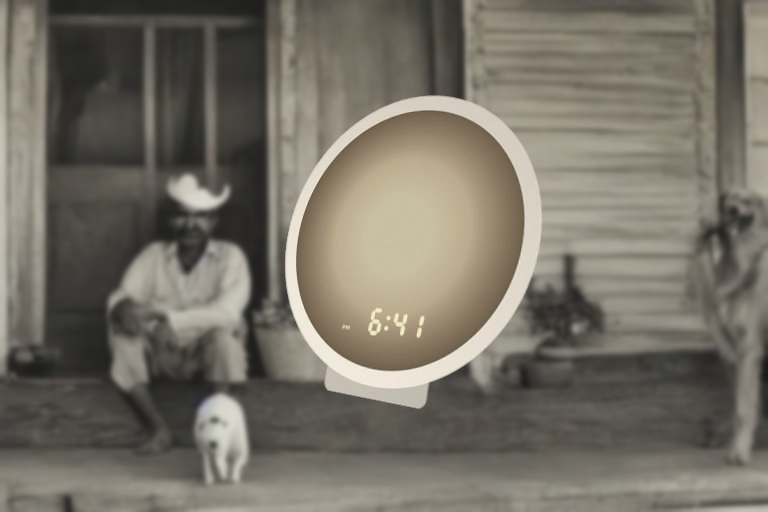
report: 6,41
